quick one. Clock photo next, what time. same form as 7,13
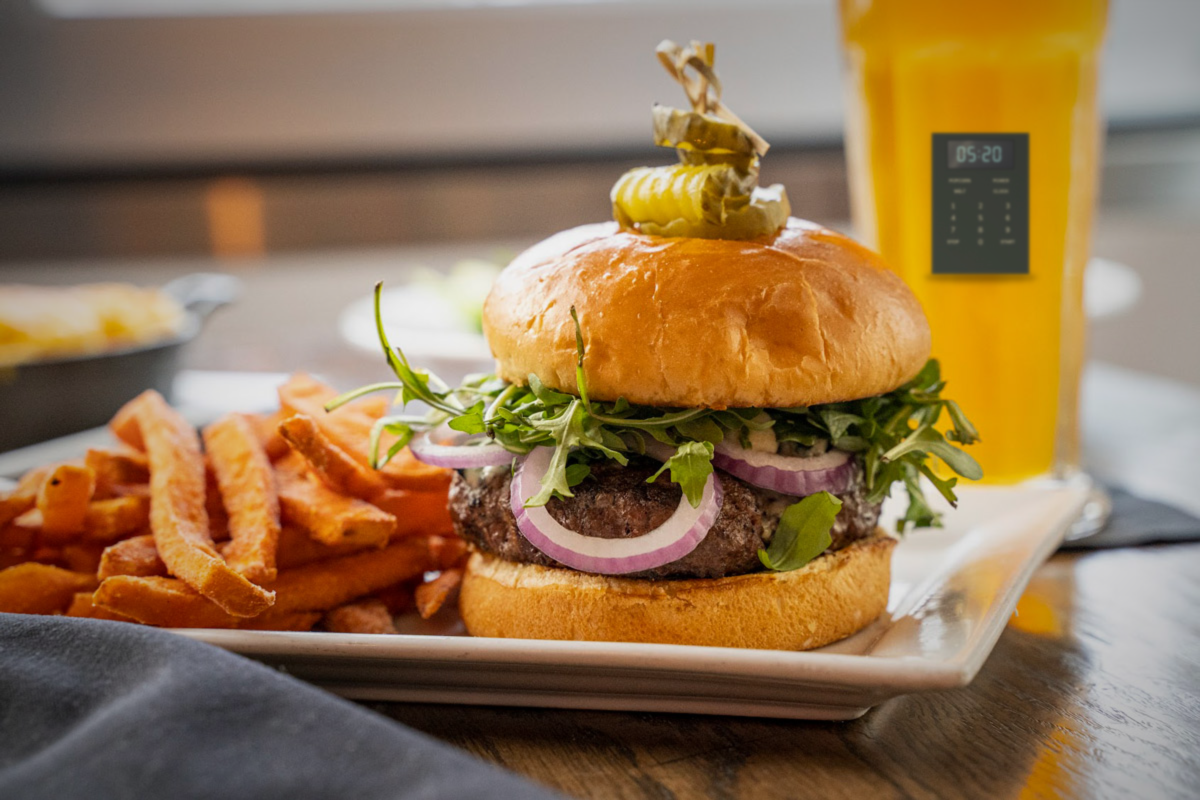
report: 5,20
